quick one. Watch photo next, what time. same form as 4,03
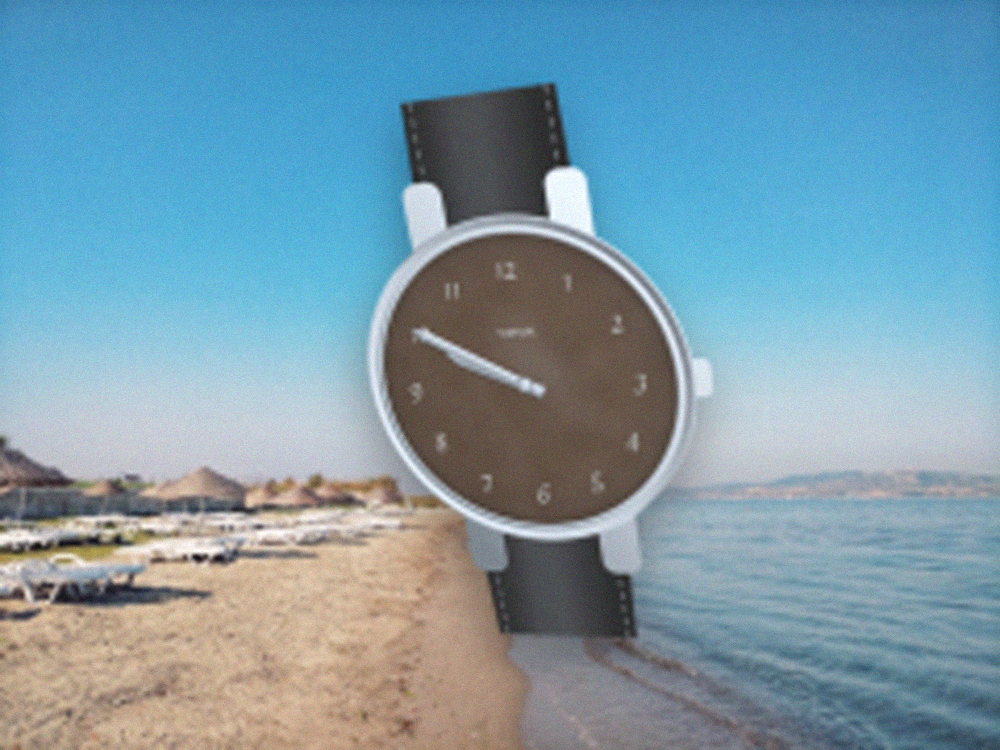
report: 9,50
